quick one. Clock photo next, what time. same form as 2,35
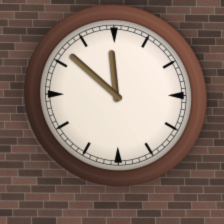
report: 11,52
